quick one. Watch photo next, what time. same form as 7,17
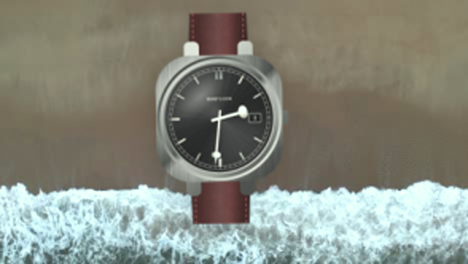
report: 2,31
